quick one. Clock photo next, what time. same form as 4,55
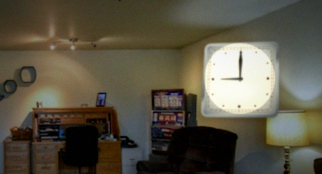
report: 9,00
